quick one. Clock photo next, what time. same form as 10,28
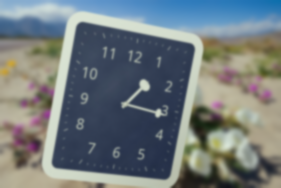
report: 1,16
